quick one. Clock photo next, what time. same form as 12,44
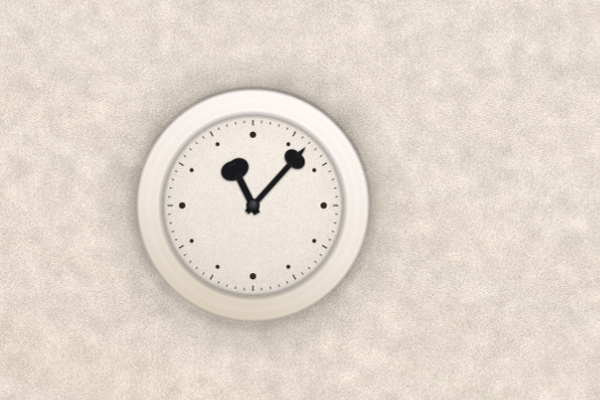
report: 11,07
